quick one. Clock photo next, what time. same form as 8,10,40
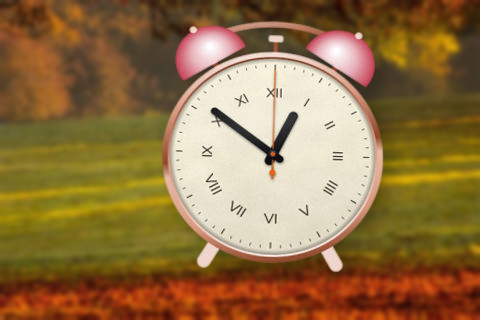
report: 12,51,00
